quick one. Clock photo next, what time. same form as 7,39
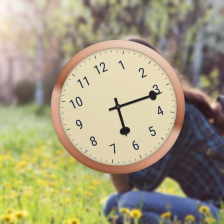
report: 6,16
